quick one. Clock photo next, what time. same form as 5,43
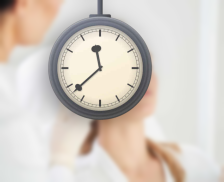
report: 11,38
